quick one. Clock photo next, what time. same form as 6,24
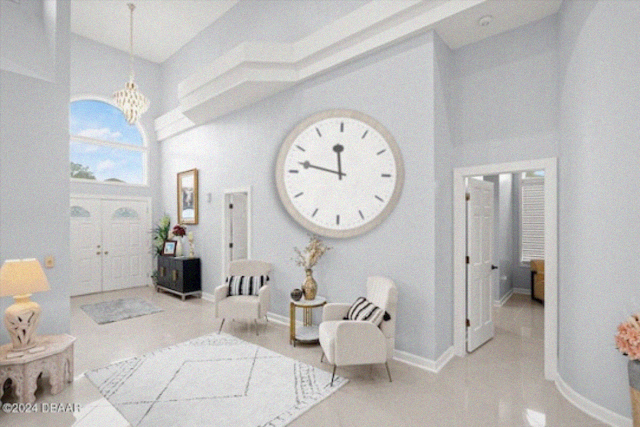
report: 11,47
